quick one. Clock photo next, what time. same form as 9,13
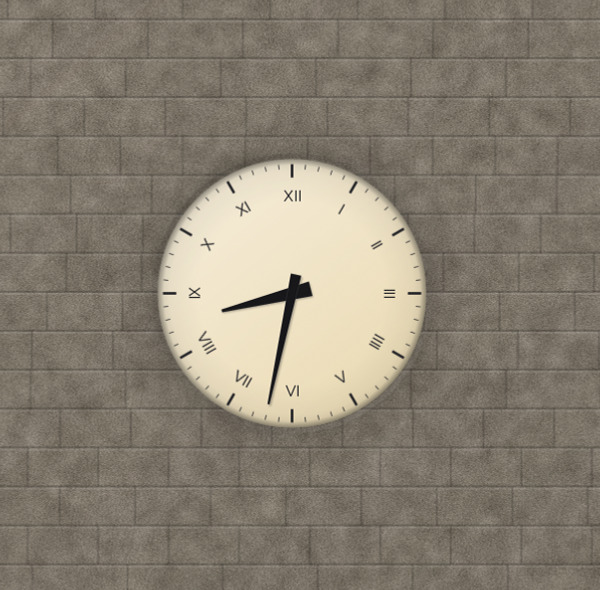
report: 8,32
